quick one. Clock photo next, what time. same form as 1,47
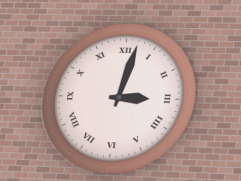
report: 3,02
